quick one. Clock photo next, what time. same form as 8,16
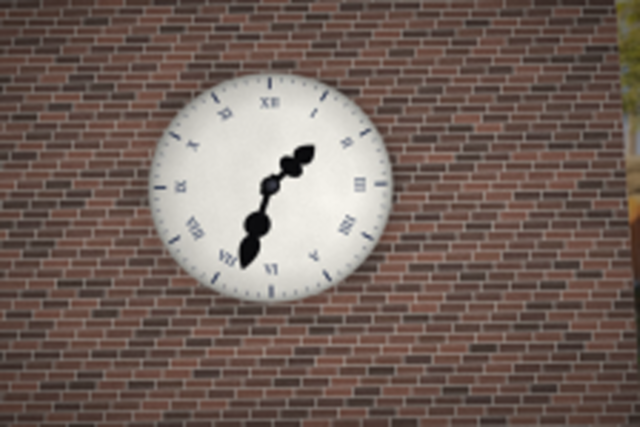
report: 1,33
